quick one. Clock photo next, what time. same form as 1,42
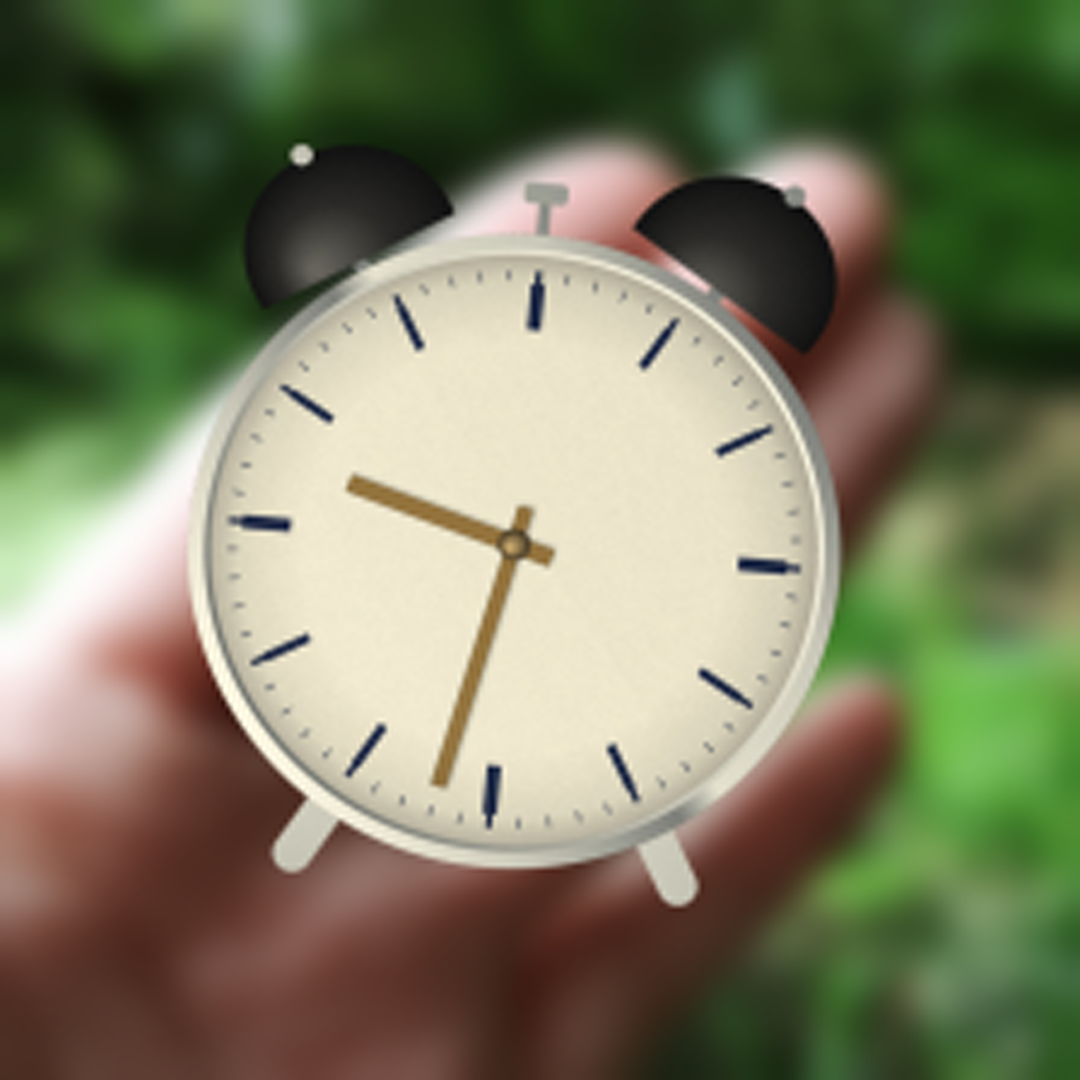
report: 9,32
